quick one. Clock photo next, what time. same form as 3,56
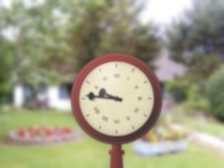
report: 9,46
